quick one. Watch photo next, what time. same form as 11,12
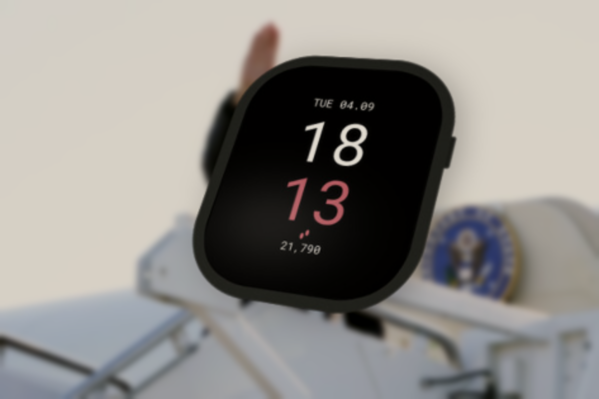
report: 18,13
